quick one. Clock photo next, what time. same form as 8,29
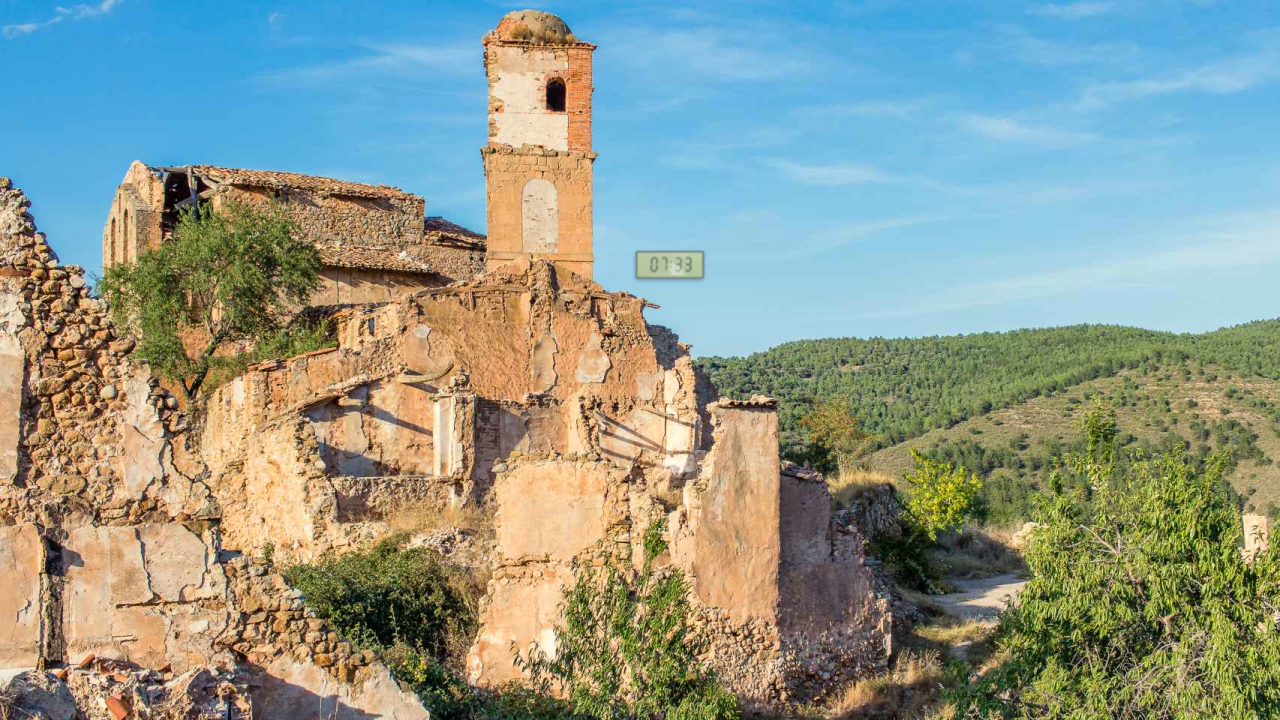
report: 7,33
